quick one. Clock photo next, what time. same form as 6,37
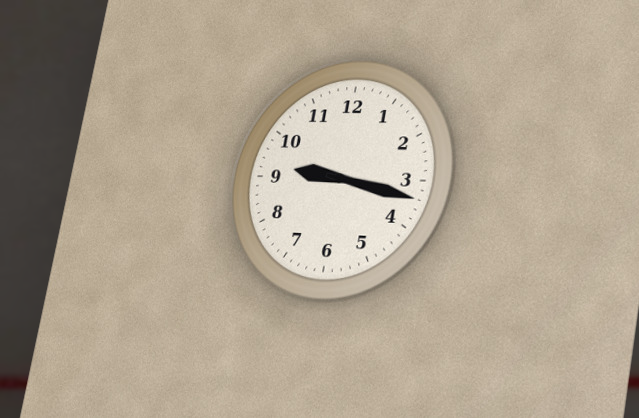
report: 9,17
